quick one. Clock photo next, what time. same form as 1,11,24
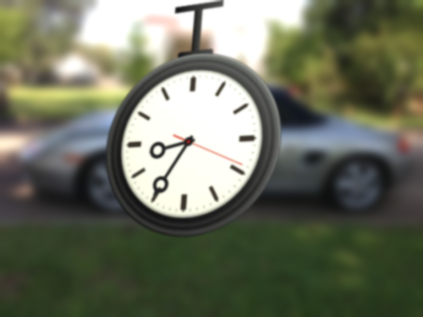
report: 8,35,19
